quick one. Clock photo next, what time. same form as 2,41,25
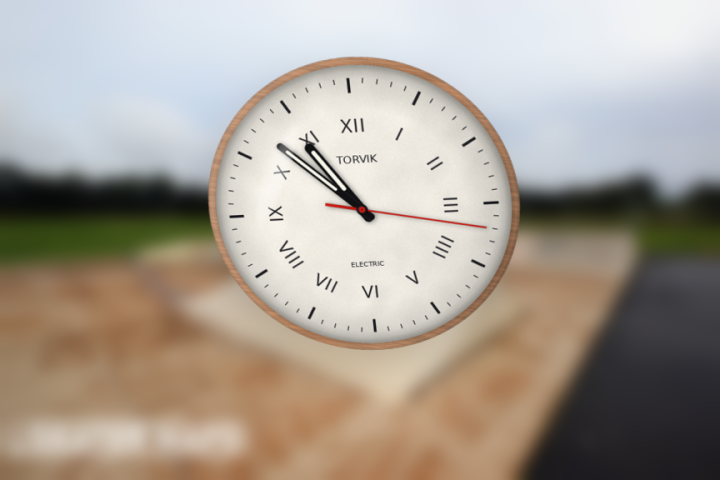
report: 10,52,17
